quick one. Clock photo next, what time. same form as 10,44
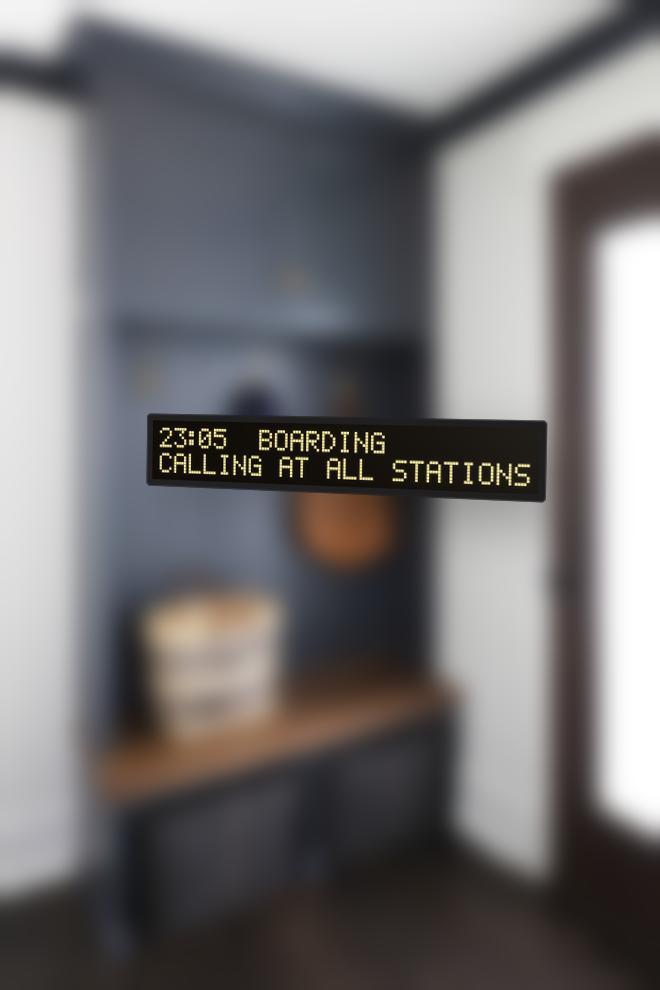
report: 23,05
